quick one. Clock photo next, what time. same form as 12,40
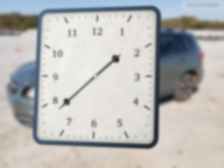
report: 1,38
